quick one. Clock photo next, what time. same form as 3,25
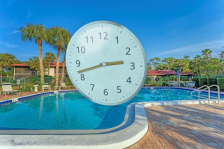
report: 2,42
